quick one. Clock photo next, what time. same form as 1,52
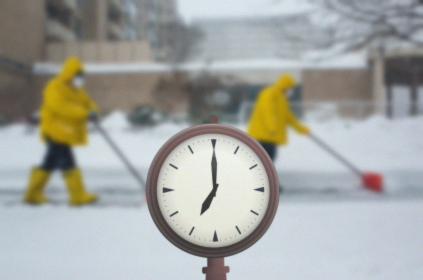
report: 7,00
